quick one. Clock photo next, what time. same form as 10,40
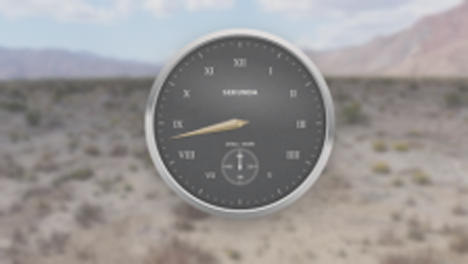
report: 8,43
